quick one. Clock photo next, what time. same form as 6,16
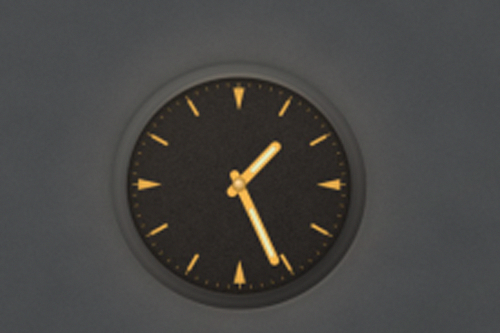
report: 1,26
